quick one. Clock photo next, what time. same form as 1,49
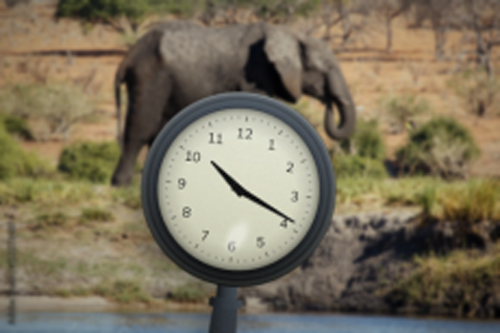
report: 10,19
